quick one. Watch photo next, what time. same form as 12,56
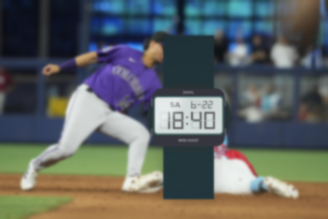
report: 18,40
